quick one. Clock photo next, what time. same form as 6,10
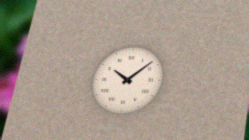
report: 10,08
